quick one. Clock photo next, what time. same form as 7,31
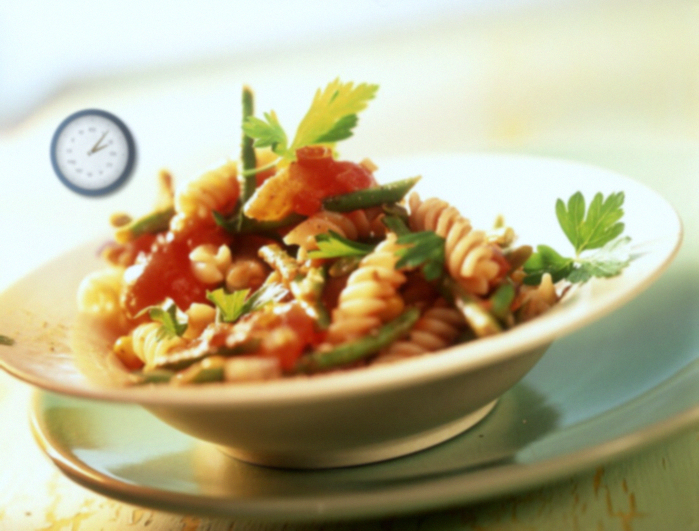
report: 2,06
